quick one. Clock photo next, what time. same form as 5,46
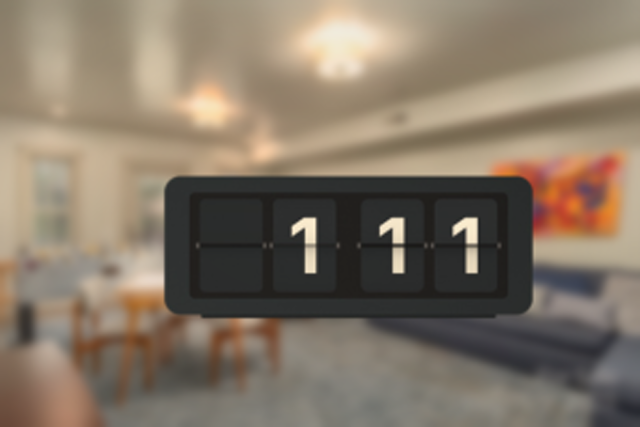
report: 1,11
